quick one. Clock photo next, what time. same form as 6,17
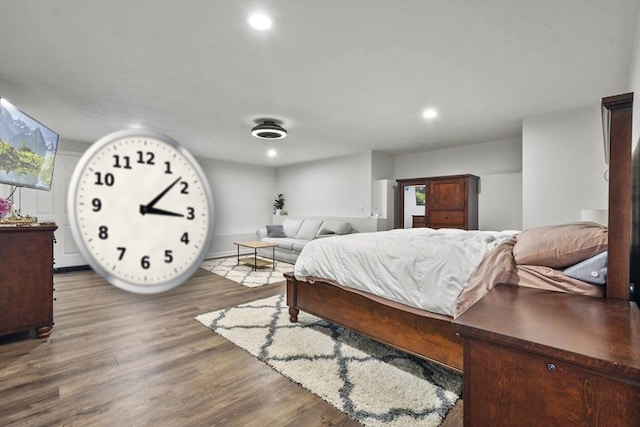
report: 3,08
